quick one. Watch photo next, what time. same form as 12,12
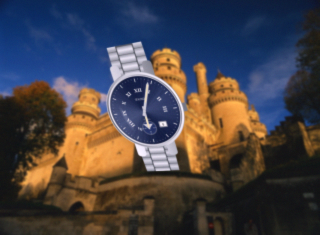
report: 6,04
